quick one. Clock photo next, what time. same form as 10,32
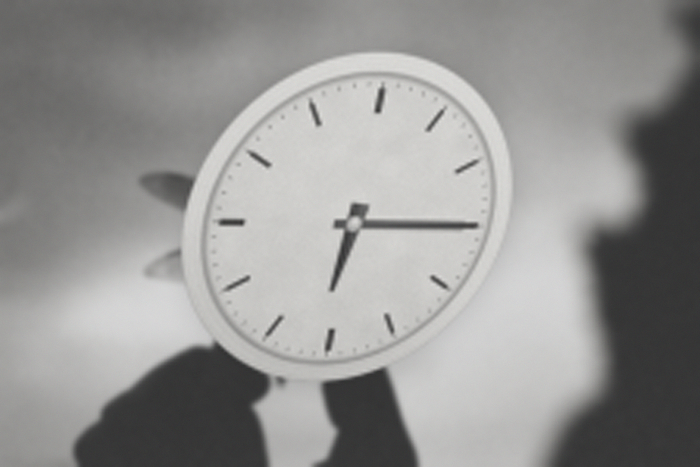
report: 6,15
